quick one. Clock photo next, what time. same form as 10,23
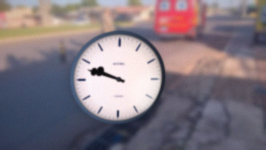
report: 9,48
